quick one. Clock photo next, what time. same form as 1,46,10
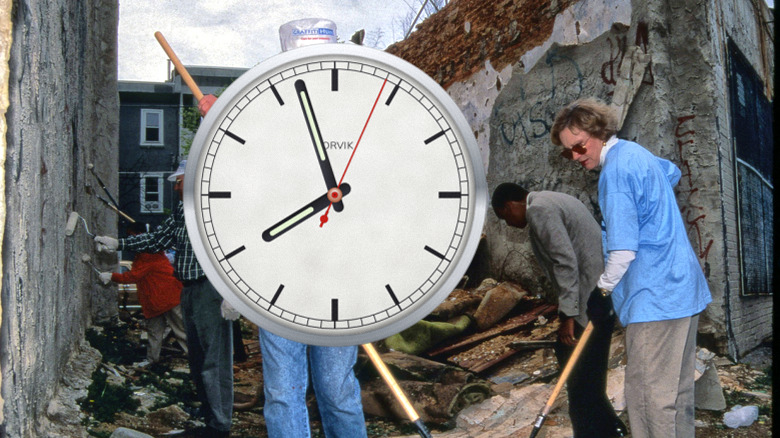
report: 7,57,04
